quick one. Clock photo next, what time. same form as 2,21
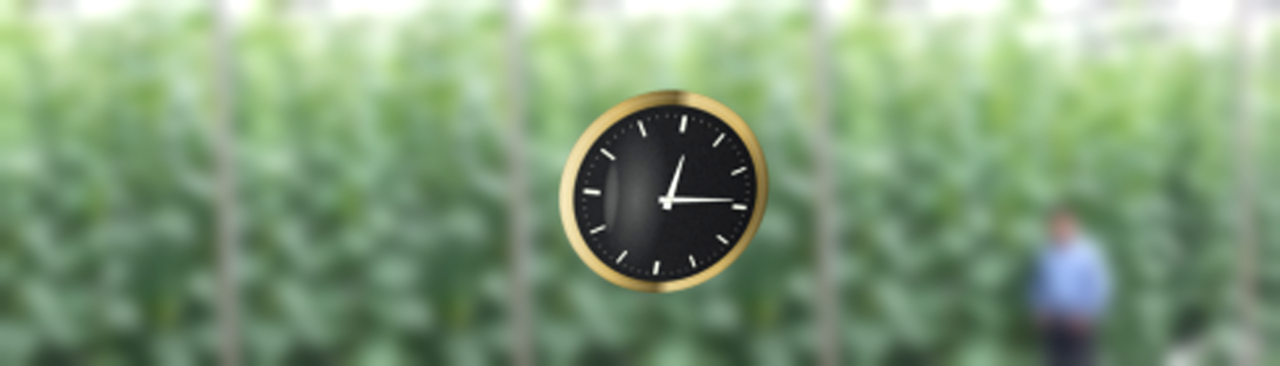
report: 12,14
